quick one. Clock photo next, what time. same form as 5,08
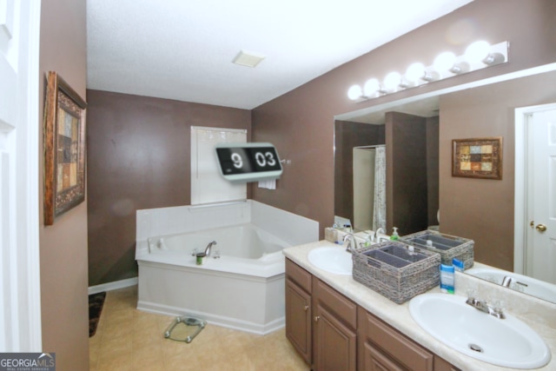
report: 9,03
